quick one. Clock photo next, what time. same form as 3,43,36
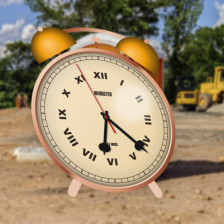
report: 6,21,56
